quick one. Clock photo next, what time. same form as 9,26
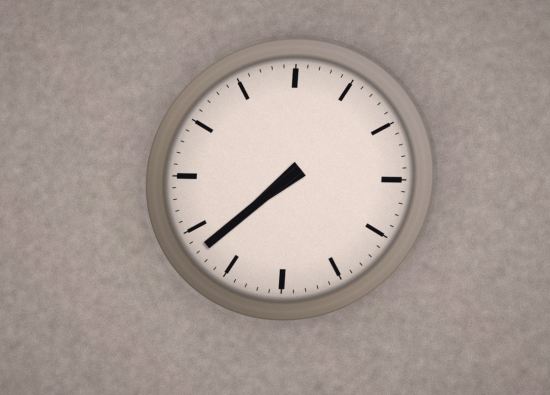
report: 7,38
